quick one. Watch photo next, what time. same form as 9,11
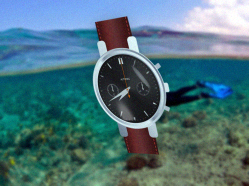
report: 7,41
